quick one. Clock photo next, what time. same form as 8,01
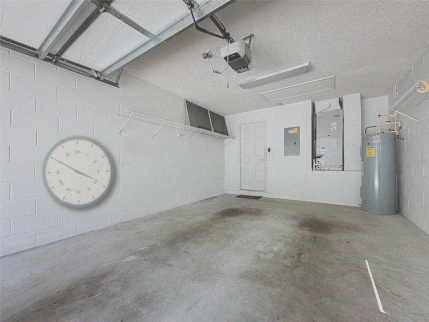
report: 3,50
